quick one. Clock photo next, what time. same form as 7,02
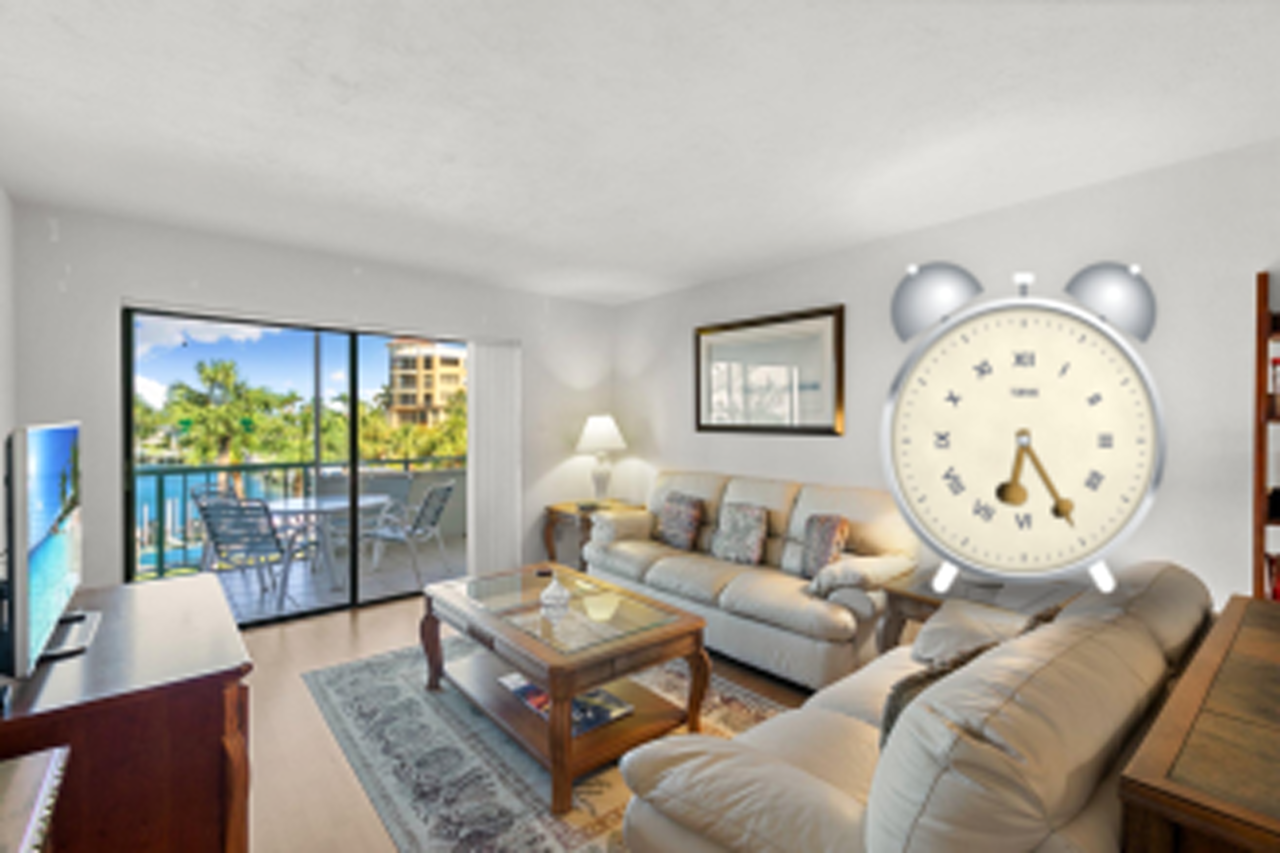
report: 6,25
